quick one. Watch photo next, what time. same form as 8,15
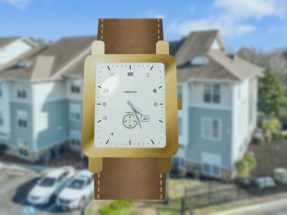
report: 4,26
